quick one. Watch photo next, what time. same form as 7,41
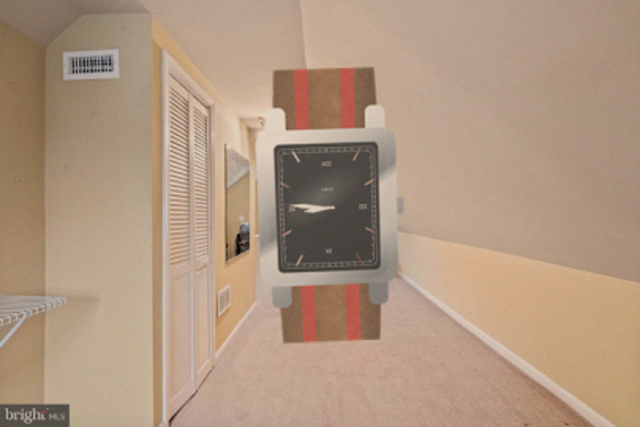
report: 8,46
